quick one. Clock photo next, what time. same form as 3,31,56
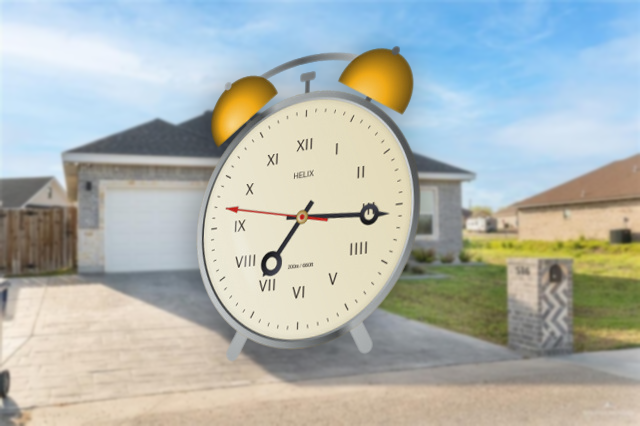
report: 7,15,47
